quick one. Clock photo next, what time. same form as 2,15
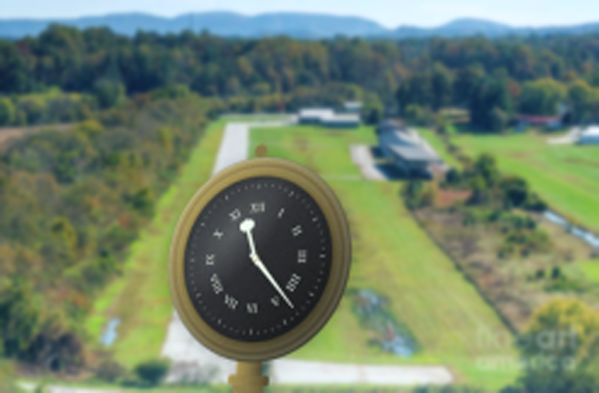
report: 11,23
